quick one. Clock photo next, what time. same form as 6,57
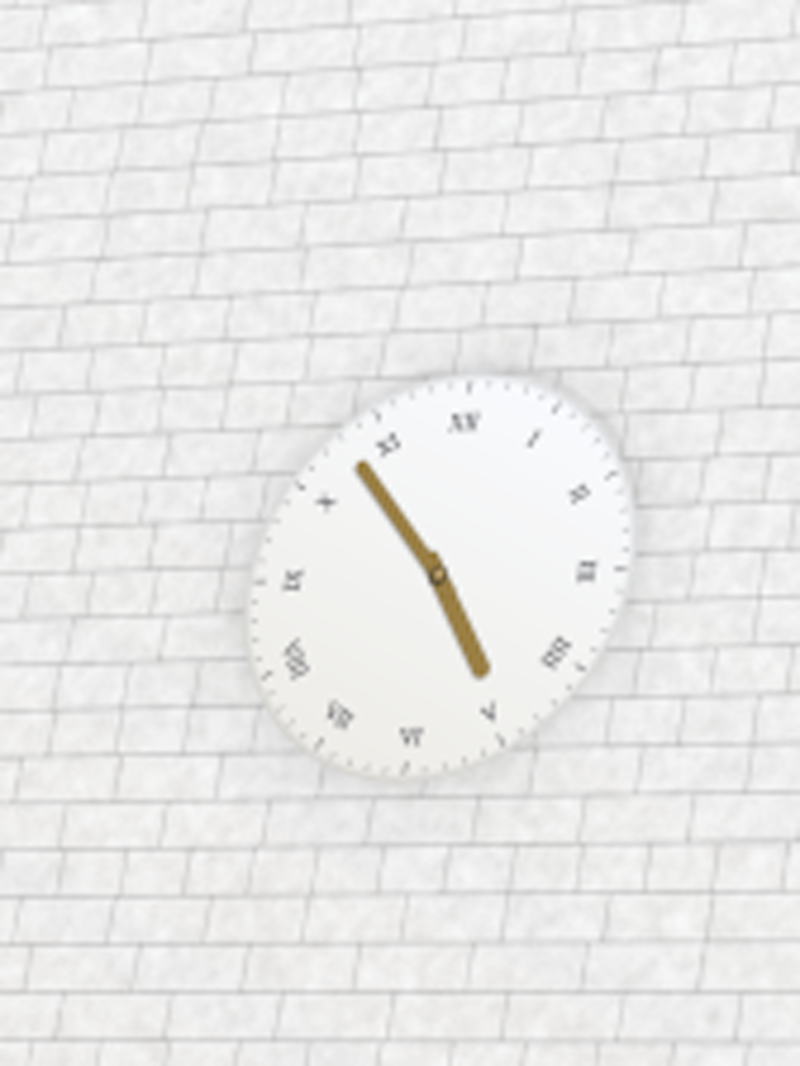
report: 4,53
